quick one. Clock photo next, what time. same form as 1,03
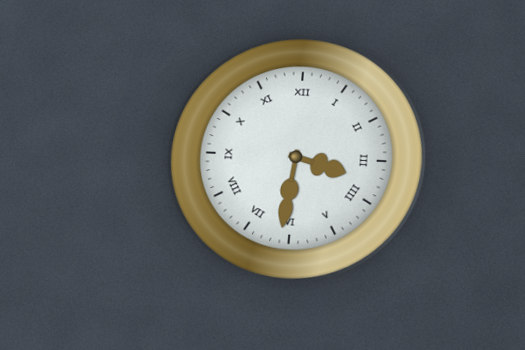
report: 3,31
